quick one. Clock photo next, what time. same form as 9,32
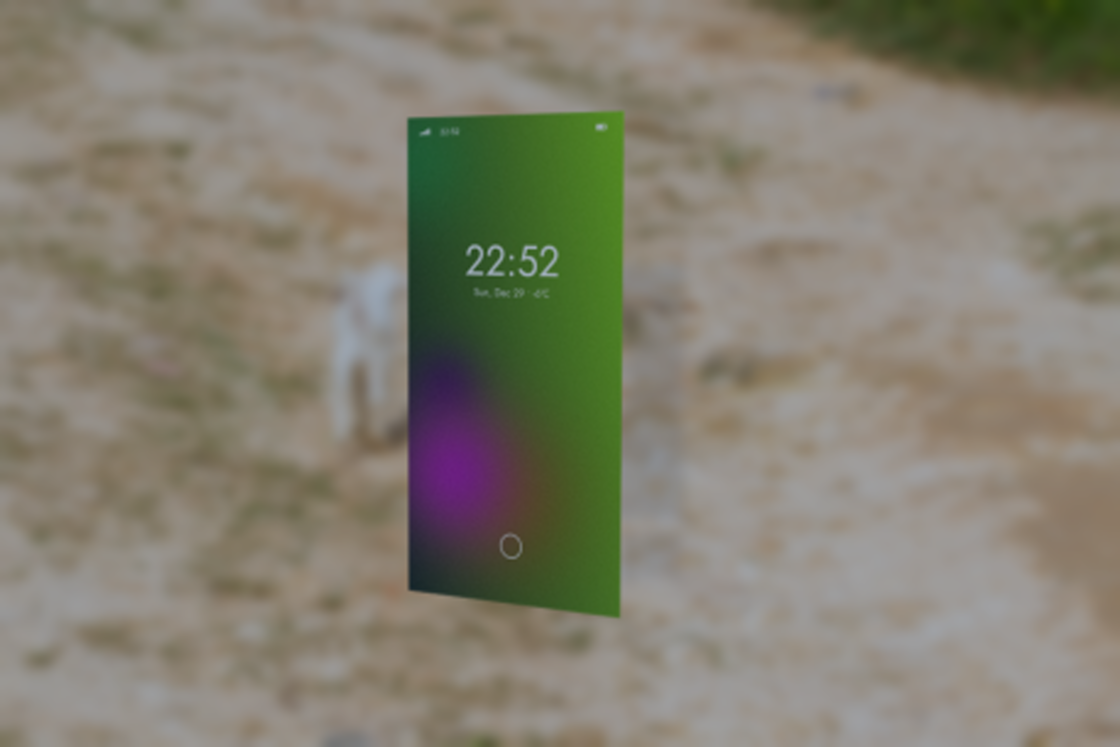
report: 22,52
